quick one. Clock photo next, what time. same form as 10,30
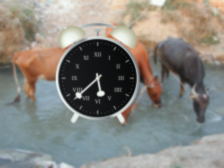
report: 5,38
